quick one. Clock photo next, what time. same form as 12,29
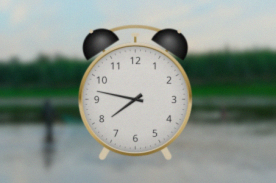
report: 7,47
